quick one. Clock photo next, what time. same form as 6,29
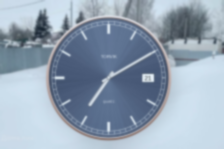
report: 7,10
